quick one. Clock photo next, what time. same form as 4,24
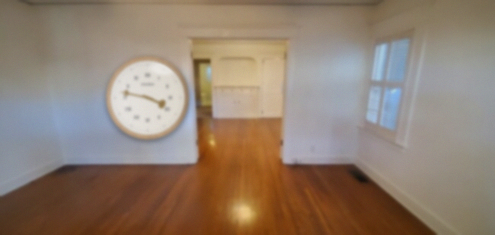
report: 3,47
